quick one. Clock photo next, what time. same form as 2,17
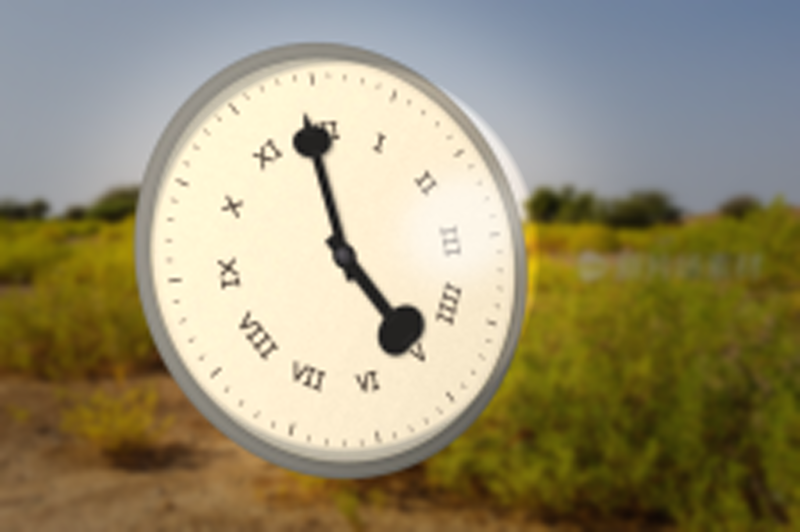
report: 4,59
